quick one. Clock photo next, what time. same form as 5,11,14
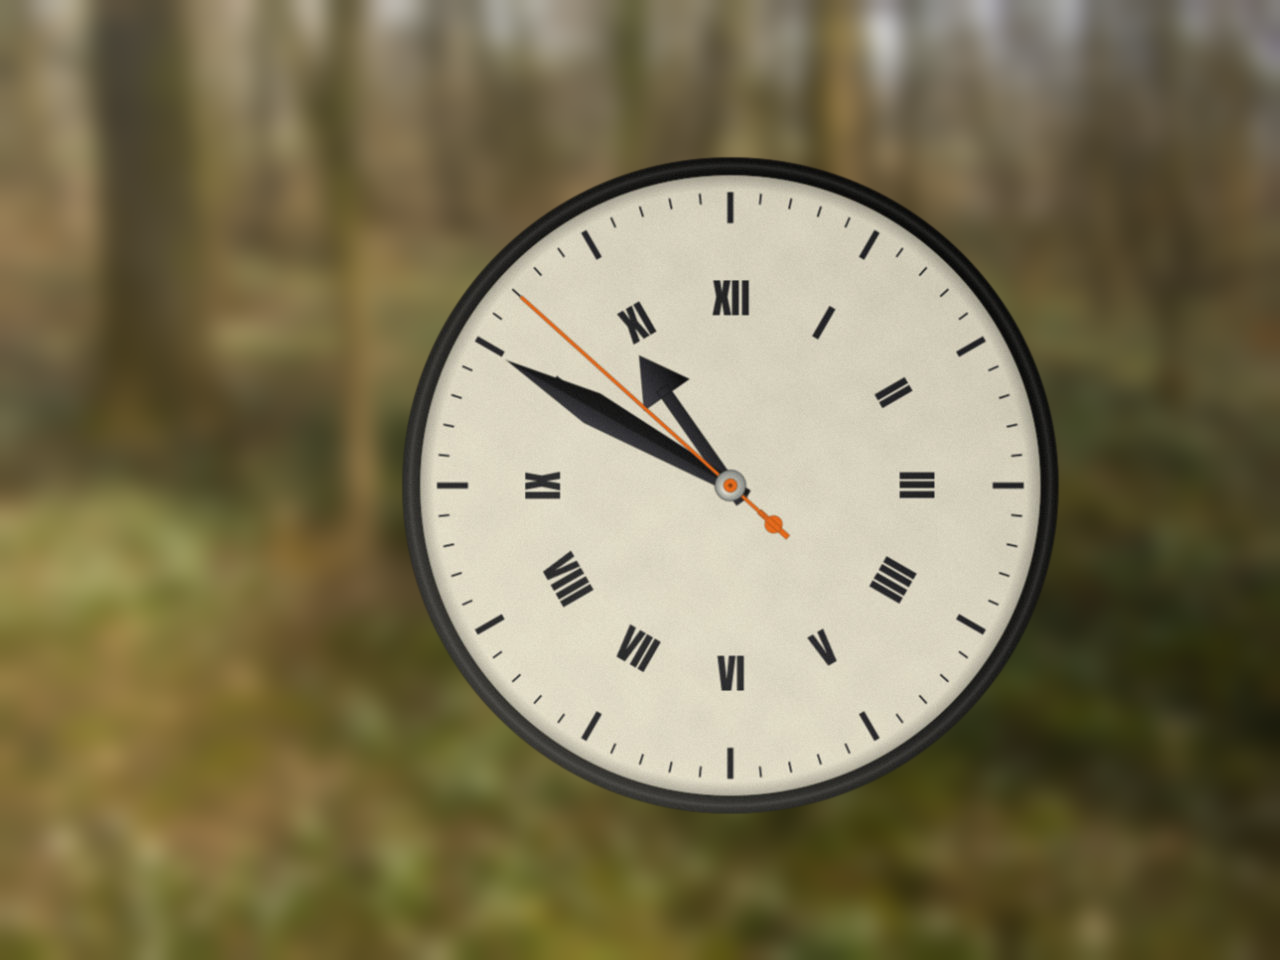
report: 10,49,52
